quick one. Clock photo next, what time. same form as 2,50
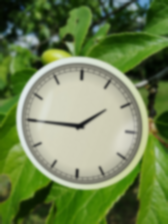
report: 1,45
